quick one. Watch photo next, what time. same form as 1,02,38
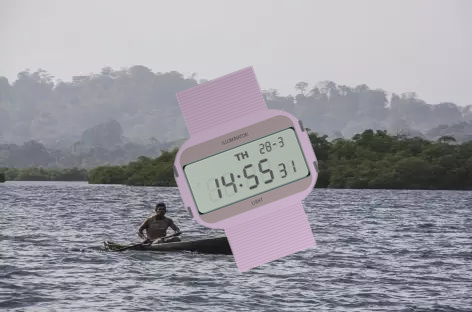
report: 14,55,31
